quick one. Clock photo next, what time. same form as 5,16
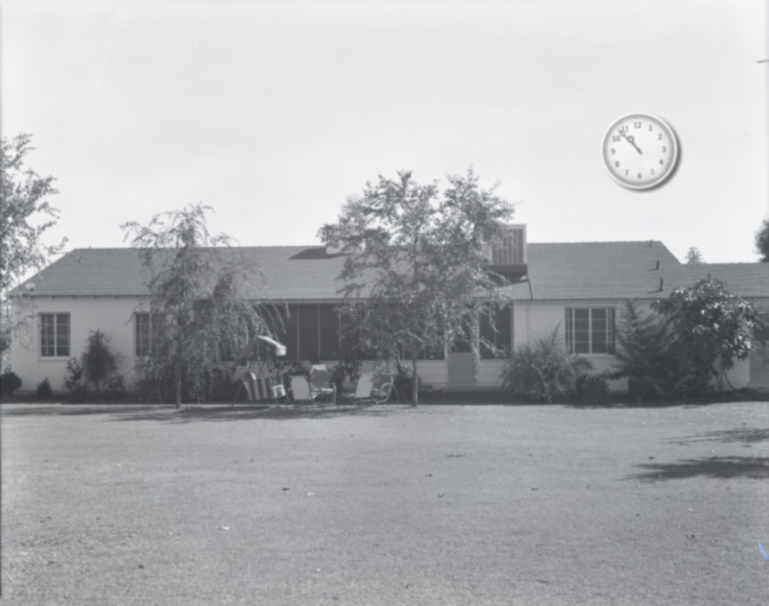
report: 10,53
